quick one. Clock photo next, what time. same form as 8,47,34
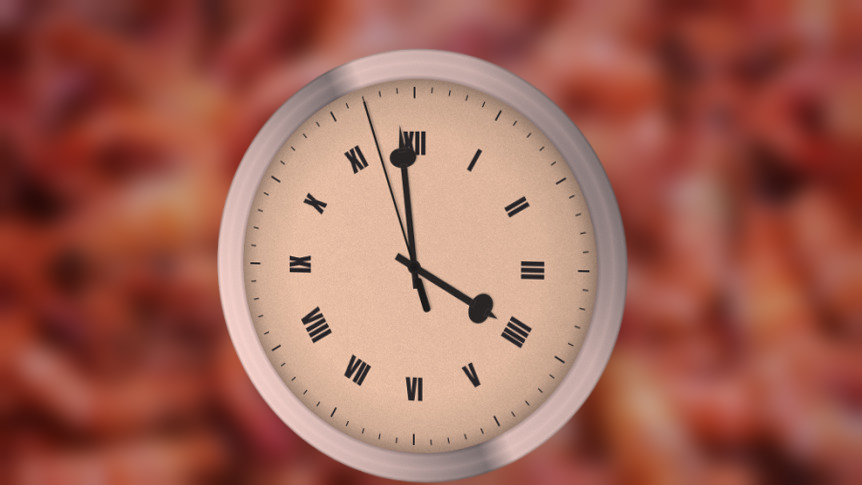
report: 3,58,57
